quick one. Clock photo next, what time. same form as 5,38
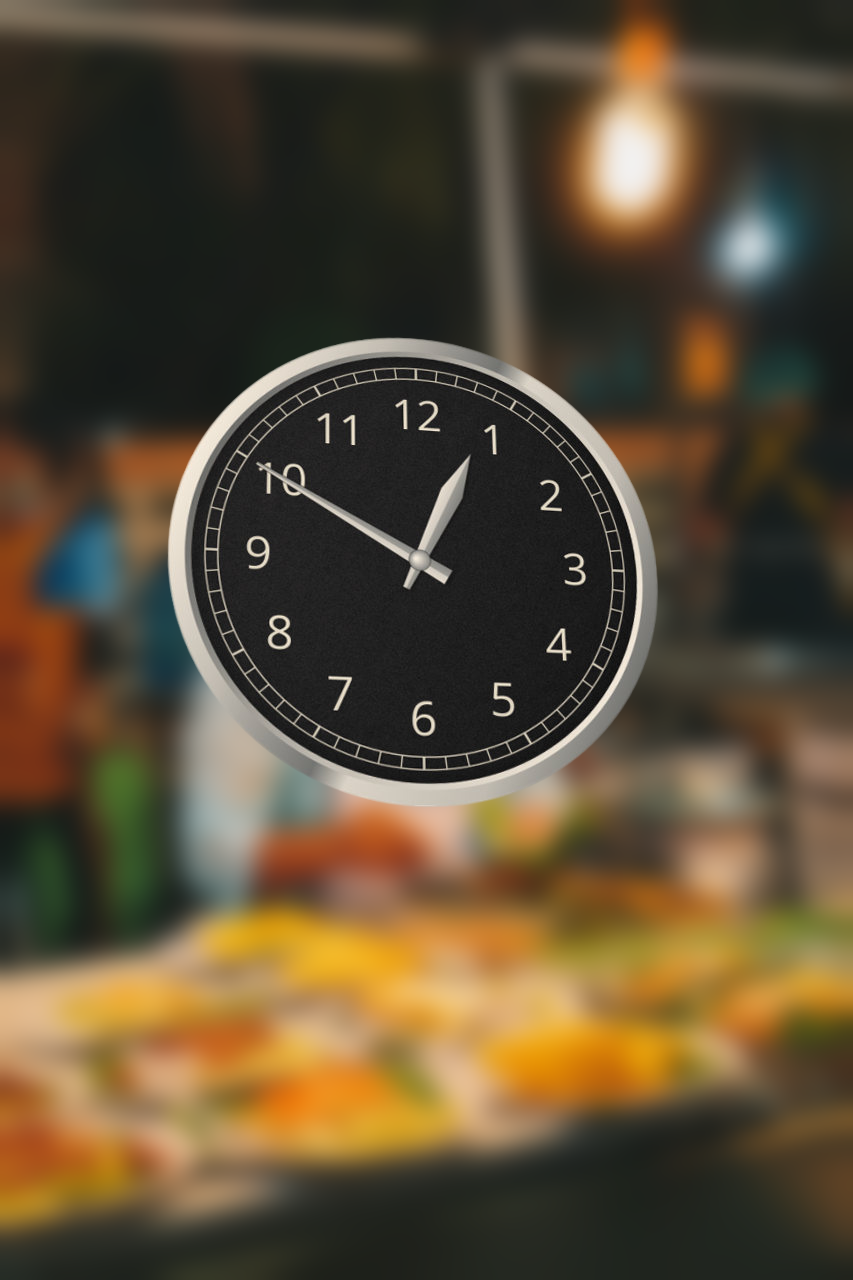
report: 12,50
